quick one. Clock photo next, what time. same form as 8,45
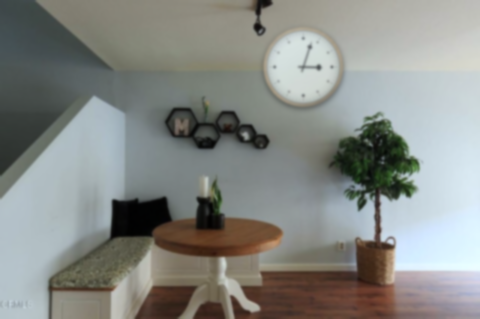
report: 3,03
